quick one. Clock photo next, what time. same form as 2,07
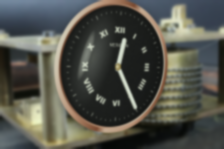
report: 12,25
